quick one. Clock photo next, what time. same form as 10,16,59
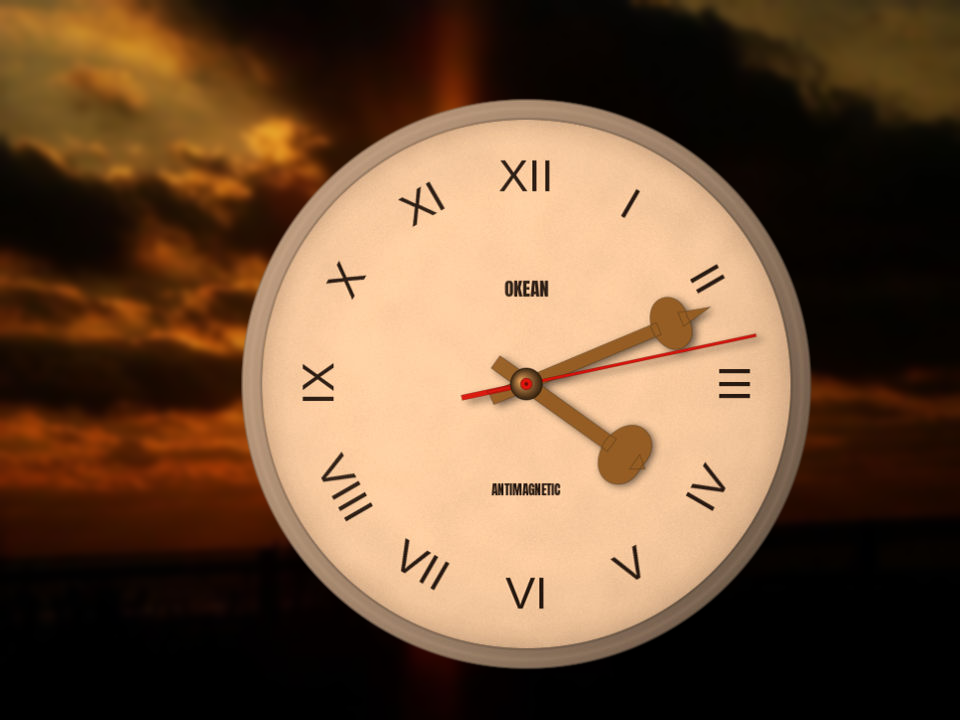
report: 4,11,13
